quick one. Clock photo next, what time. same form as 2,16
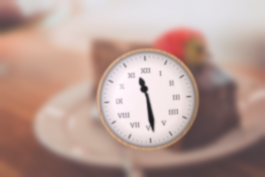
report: 11,29
